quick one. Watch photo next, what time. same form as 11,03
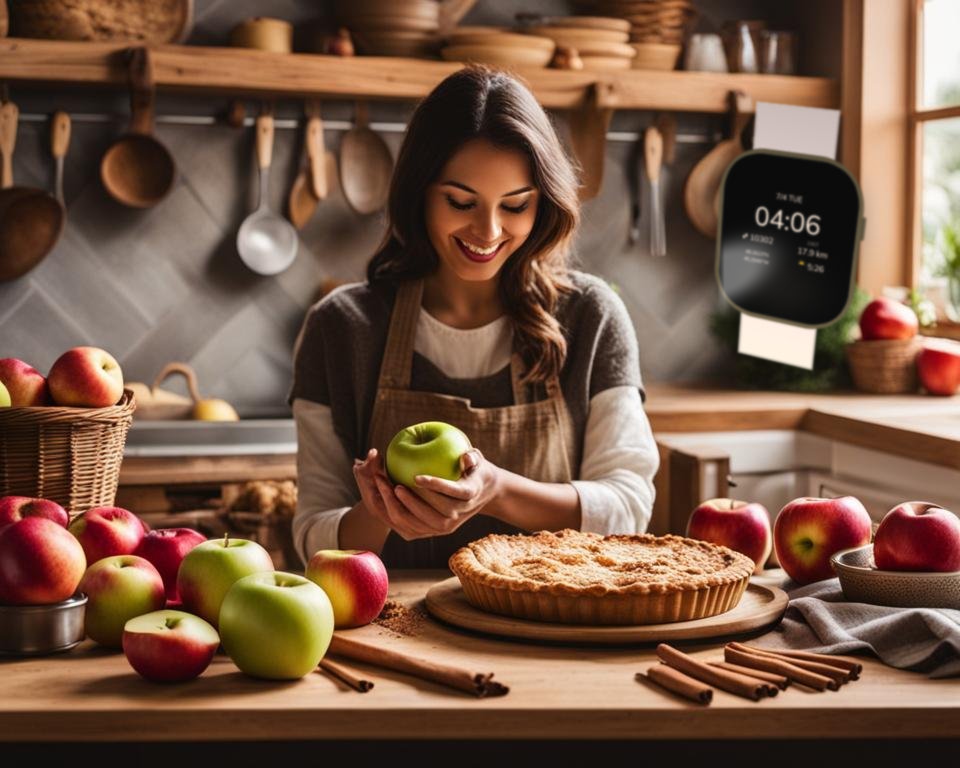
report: 4,06
